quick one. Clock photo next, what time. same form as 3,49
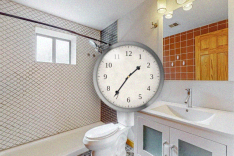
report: 1,36
